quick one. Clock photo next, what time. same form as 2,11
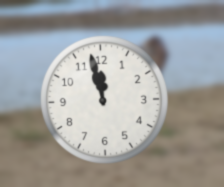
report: 11,58
